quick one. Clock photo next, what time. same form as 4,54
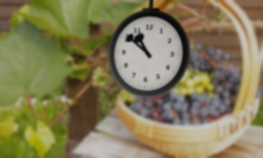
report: 10,51
